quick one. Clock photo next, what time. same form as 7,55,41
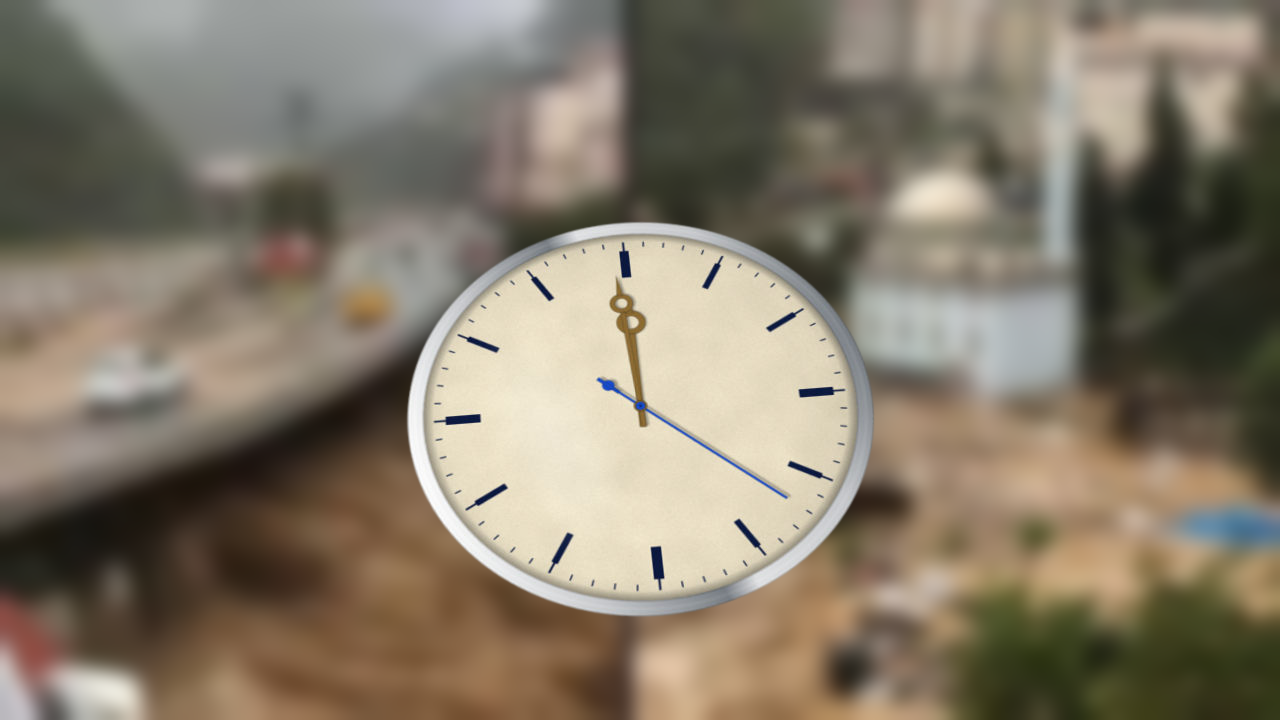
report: 11,59,22
